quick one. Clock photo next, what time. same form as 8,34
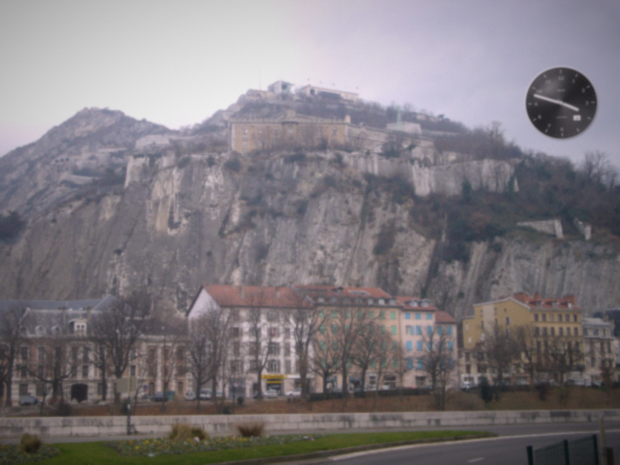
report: 3,48
